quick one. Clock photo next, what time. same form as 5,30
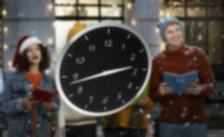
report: 2,43
